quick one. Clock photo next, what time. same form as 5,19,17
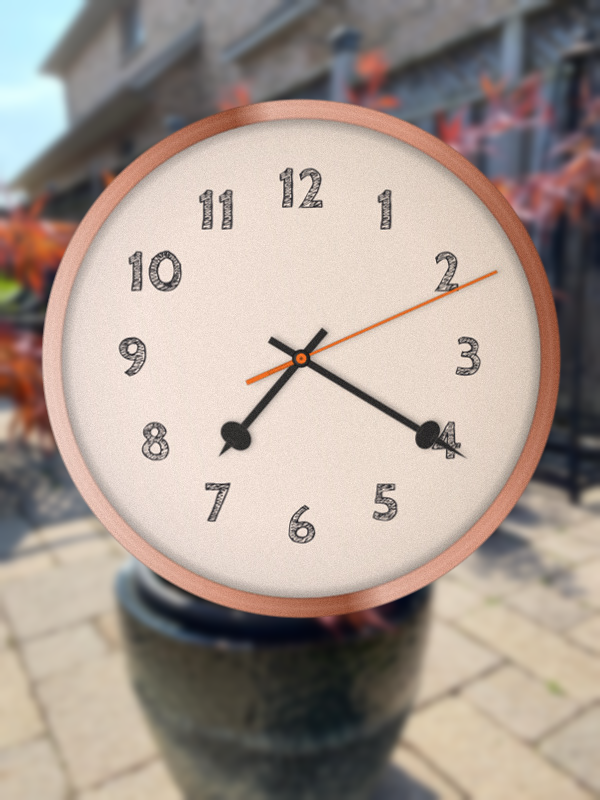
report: 7,20,11
